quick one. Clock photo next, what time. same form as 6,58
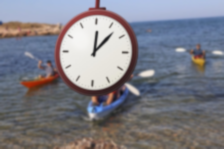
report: 12,07
